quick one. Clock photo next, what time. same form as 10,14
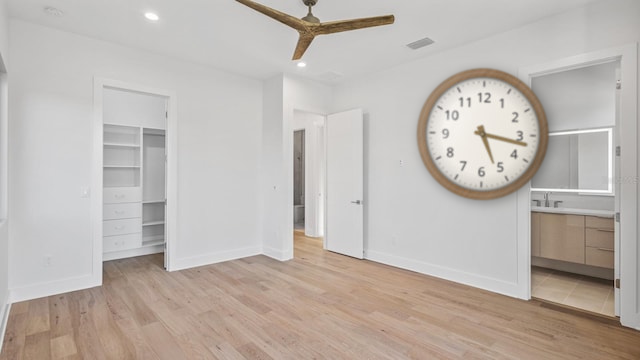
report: 5,17
